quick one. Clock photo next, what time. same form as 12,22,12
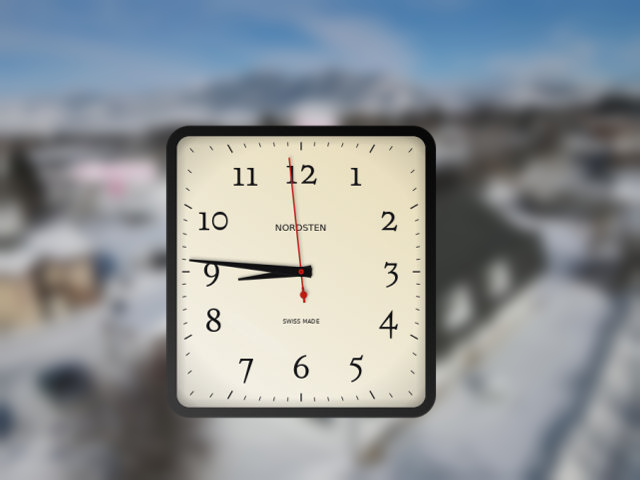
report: 8,45,59
